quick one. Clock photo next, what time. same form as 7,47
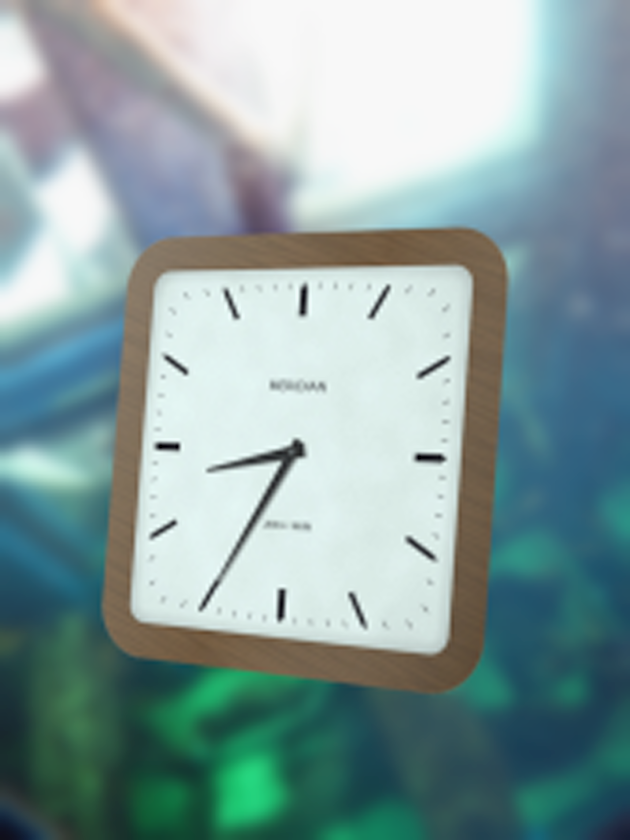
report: 8,35
